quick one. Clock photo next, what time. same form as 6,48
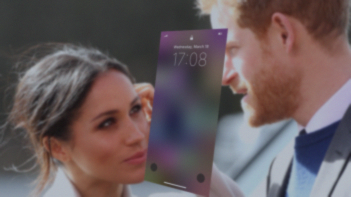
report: 17,08
